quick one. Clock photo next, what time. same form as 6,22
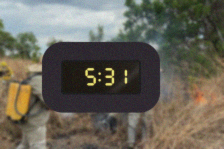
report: 5,31
